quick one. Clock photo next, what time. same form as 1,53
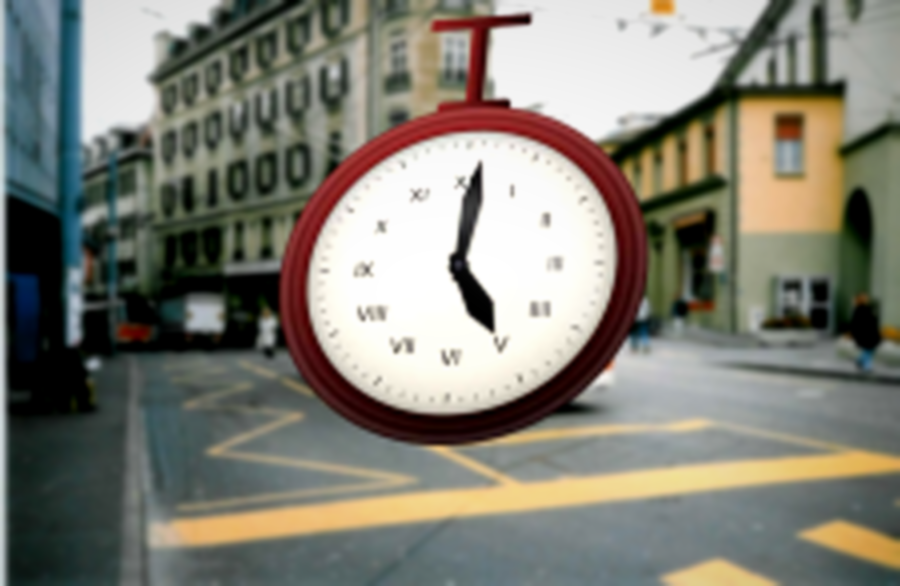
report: 5,01
